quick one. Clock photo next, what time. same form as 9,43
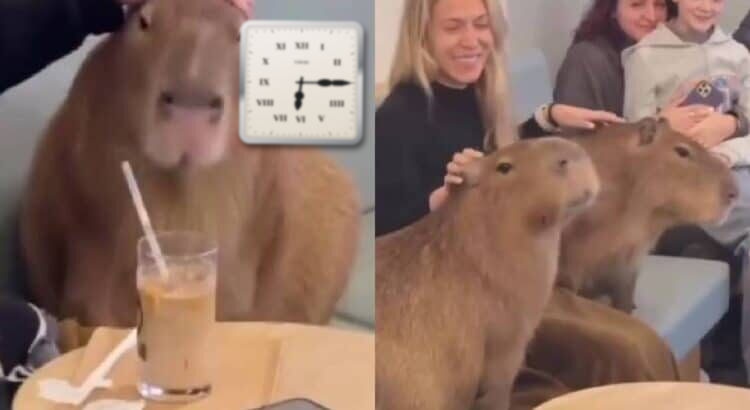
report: 6,15
